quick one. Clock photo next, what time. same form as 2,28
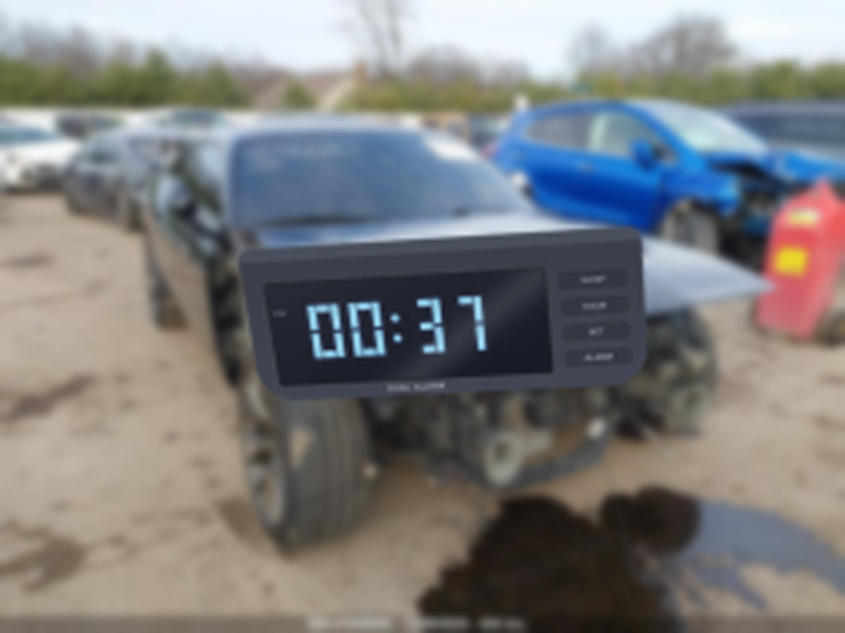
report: 0,37
